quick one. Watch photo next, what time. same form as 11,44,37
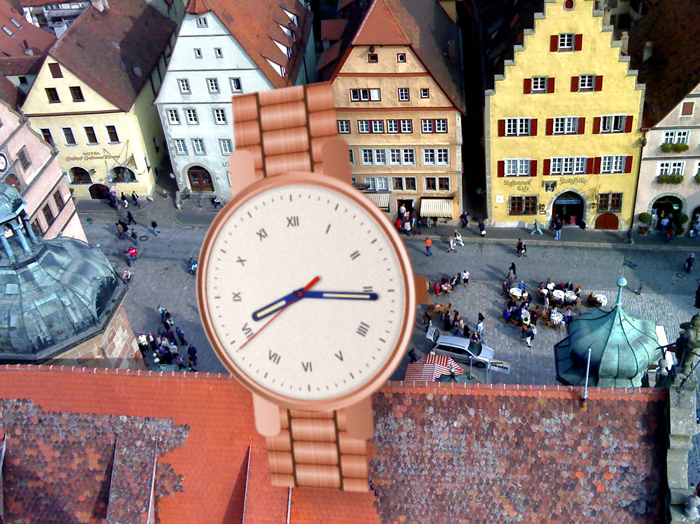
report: 8,15,39
